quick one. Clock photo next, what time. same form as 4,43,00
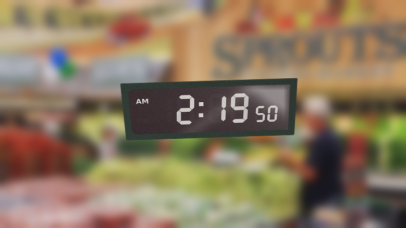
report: 2,19,50
